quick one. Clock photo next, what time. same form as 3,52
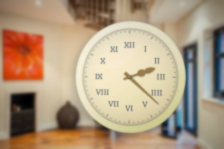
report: 2,22
